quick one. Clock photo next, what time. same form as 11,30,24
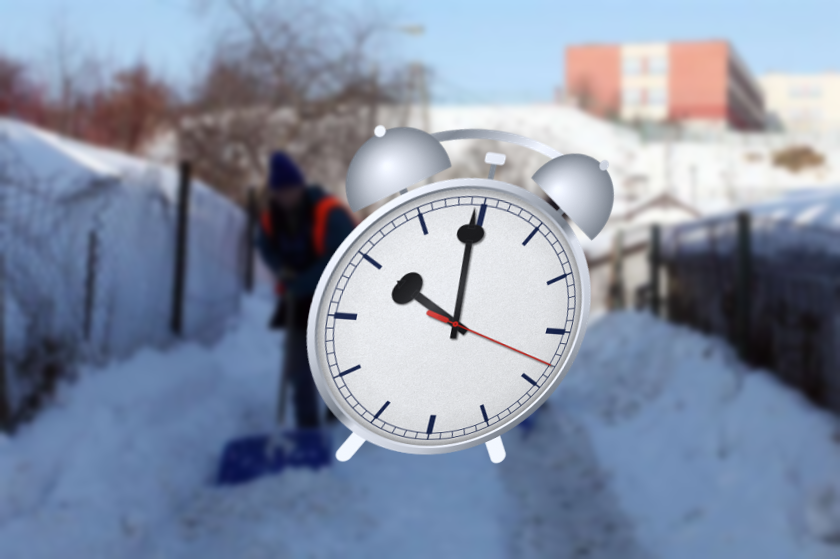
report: 9,59,18
